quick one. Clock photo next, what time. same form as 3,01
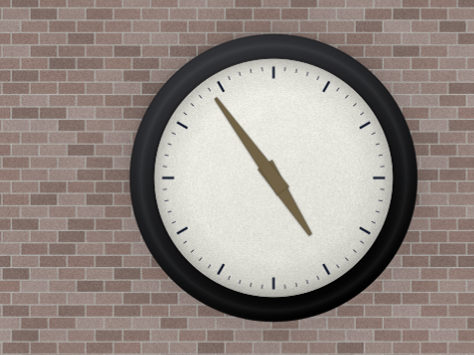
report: 4,54
